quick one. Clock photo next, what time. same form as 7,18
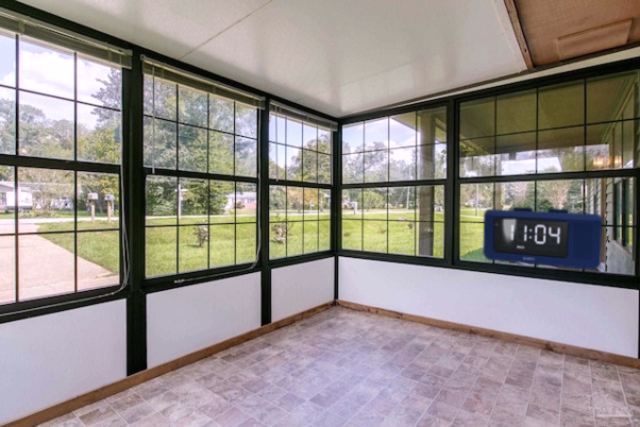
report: 11,04
